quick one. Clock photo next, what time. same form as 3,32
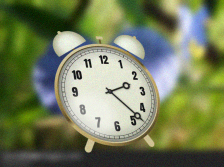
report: 2,23
